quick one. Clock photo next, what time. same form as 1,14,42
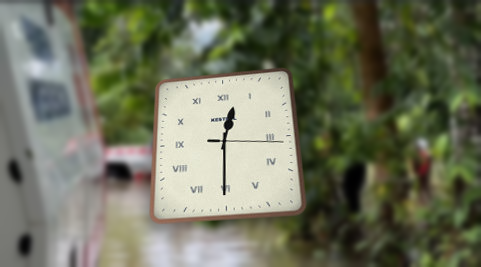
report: 12,30,16
